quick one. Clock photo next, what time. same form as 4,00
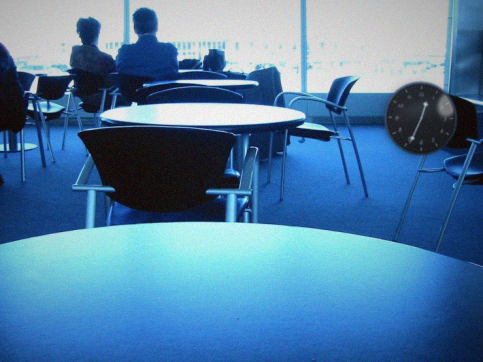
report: 12,34
